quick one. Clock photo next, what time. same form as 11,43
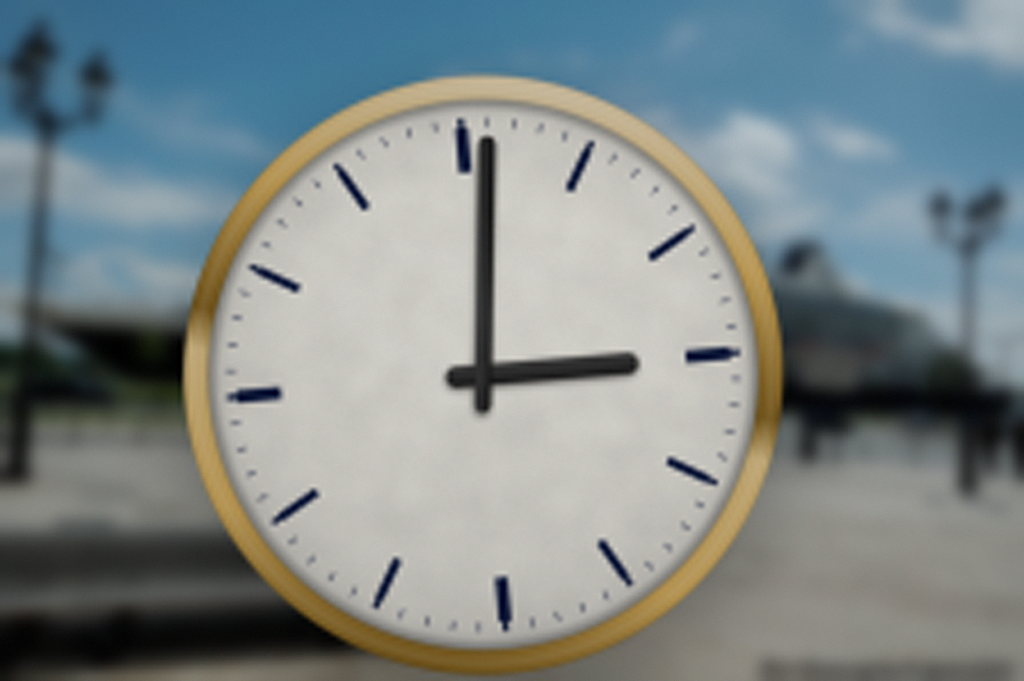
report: 3,01
